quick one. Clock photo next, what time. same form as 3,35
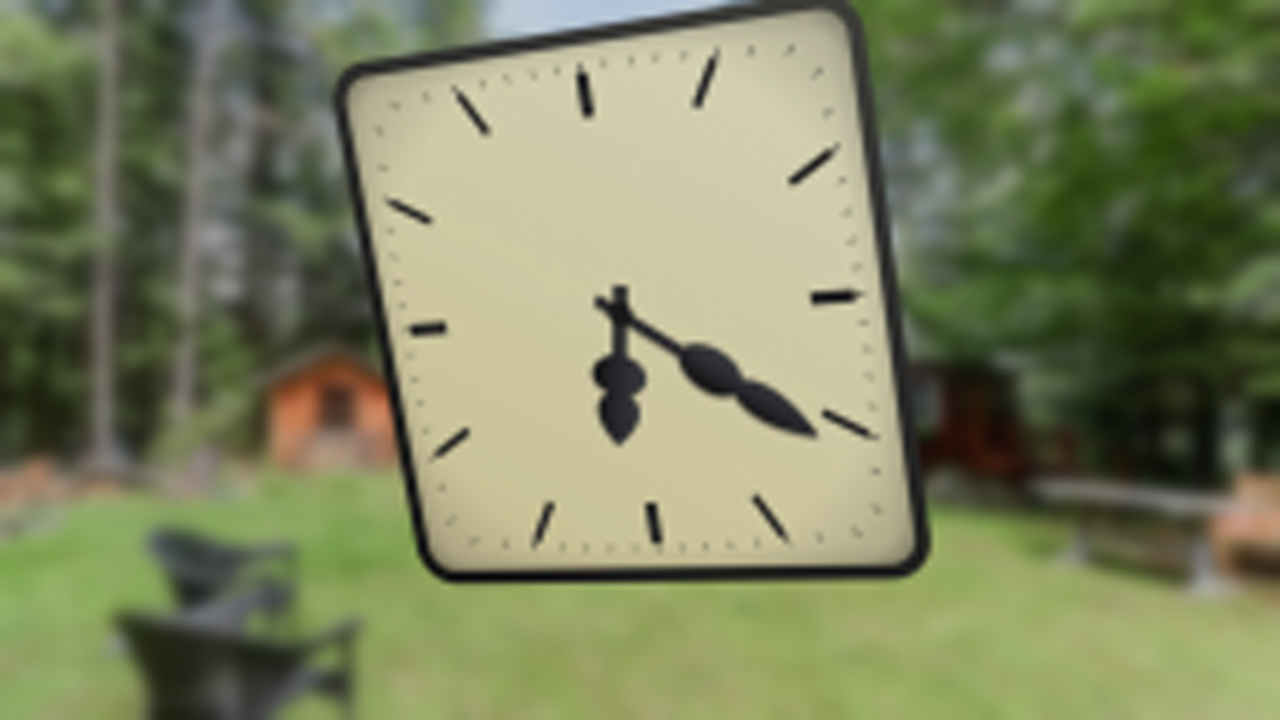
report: 6,21
